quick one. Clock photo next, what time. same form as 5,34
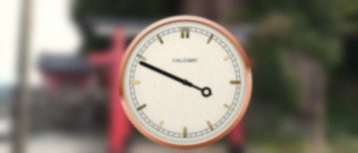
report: 3,49
